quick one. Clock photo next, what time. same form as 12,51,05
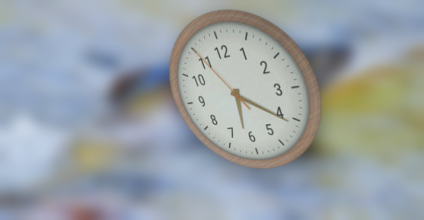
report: 6,20,55
